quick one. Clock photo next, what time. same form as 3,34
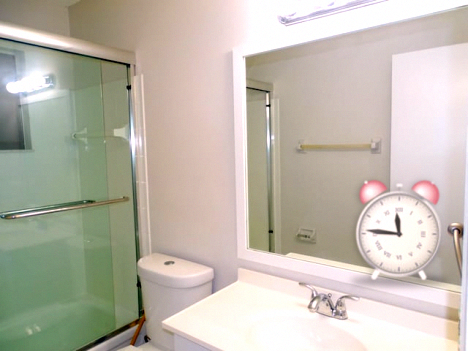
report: 11,46
